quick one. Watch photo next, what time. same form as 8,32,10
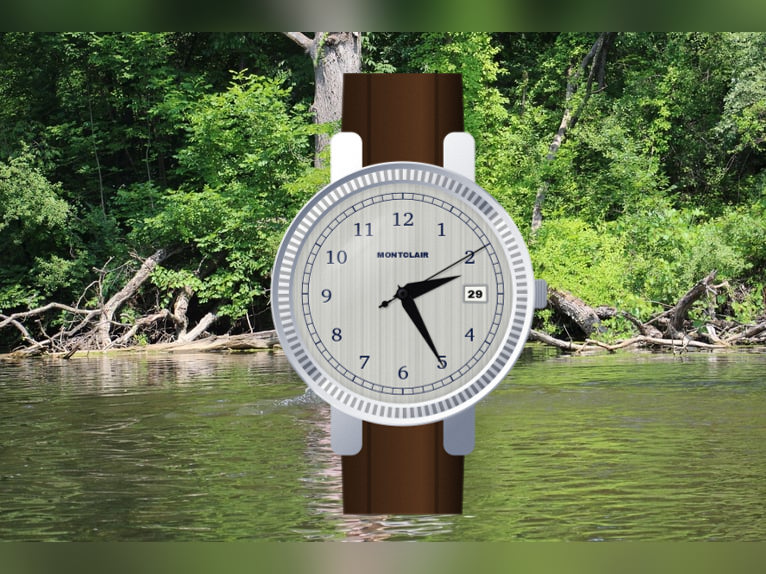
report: 2,25,10
